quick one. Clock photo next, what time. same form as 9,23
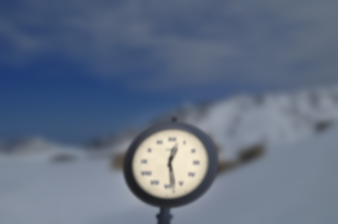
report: 12,28
